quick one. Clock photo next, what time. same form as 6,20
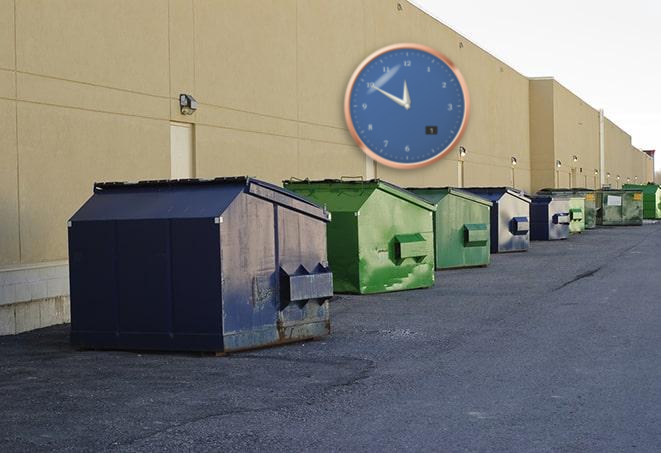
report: 11,50
